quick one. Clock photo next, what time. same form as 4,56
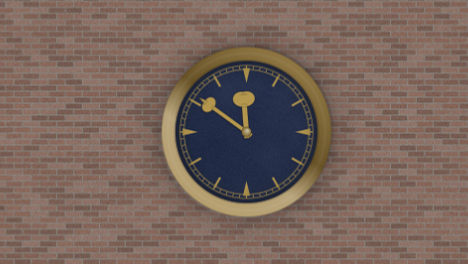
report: 11,51
